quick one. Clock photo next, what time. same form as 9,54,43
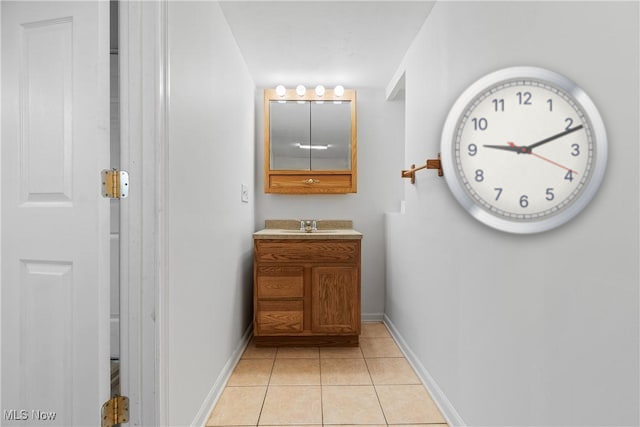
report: 9,11,19
